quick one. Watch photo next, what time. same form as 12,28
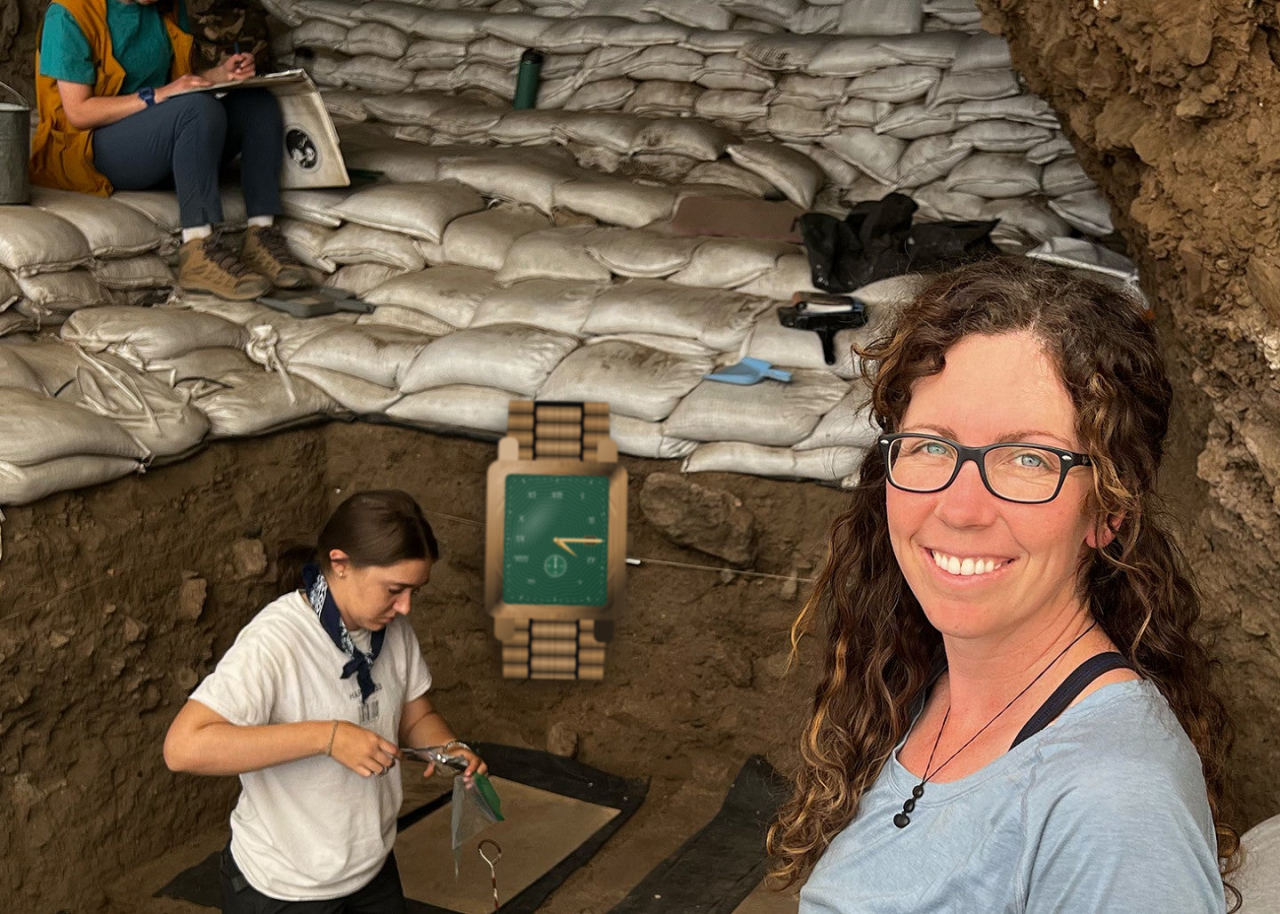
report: 4,15
